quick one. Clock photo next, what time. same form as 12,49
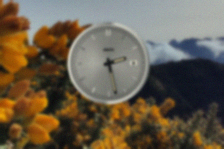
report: 2,28
